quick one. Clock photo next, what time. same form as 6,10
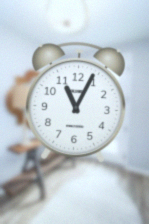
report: 11,04
